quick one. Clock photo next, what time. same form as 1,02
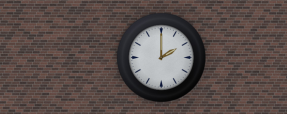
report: 2,00
